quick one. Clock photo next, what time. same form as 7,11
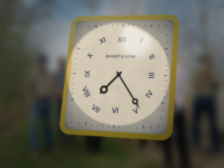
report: 7,24
